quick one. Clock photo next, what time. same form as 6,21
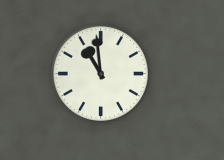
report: 10,59
